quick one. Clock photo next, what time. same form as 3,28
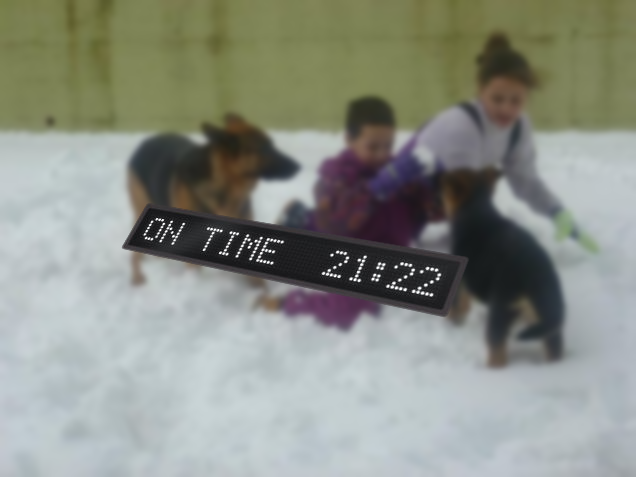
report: 21,22
